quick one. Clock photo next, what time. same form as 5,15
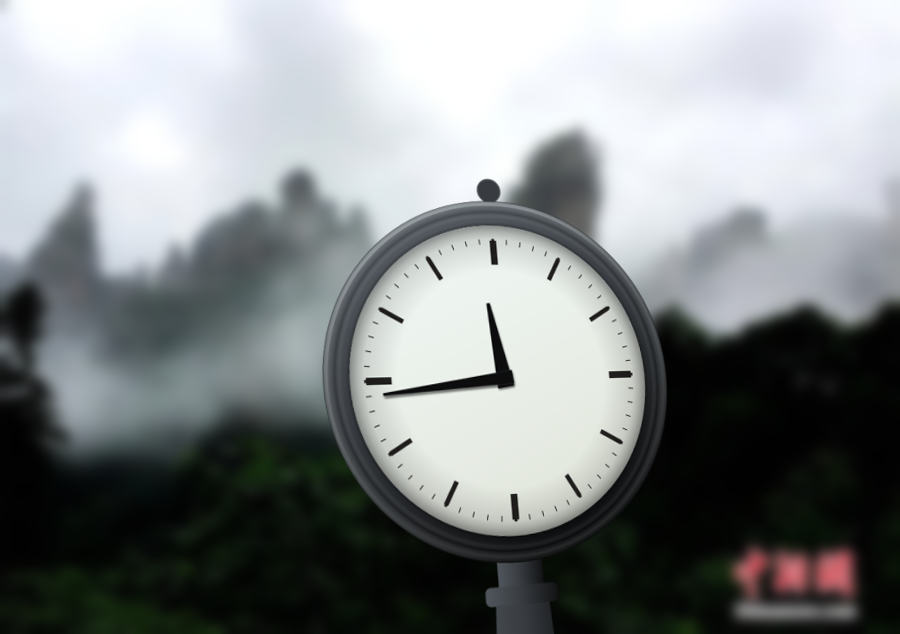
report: 11,44
